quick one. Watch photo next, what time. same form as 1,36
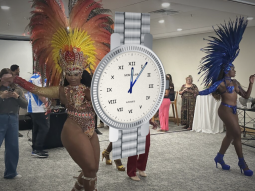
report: 12,06
